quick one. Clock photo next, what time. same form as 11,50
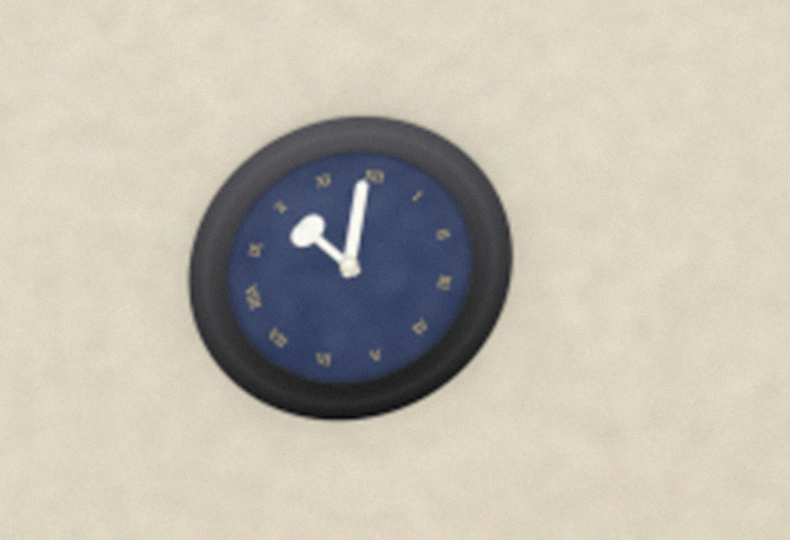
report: 9,59
